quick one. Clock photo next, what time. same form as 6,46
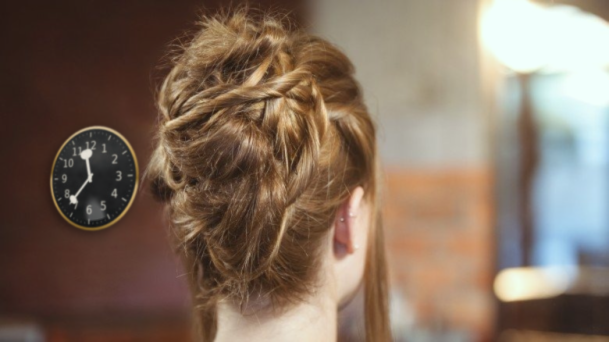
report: 11,37
